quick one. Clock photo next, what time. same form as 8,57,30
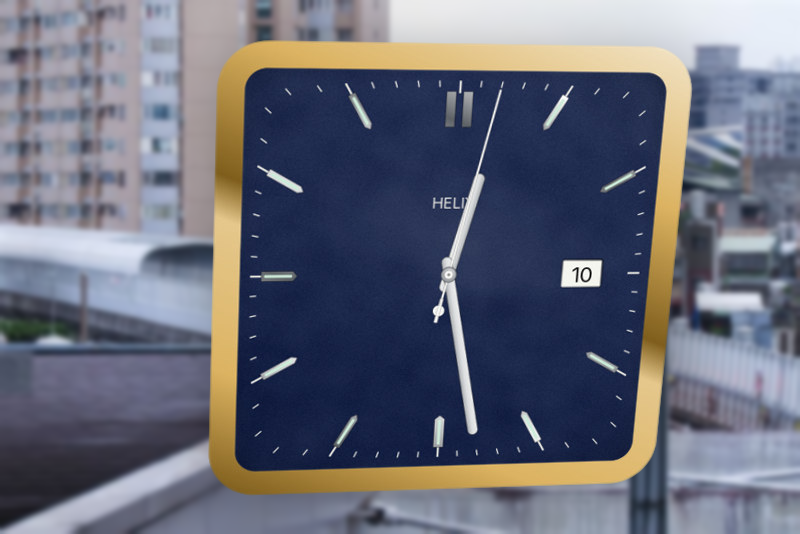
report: 12,28,02
